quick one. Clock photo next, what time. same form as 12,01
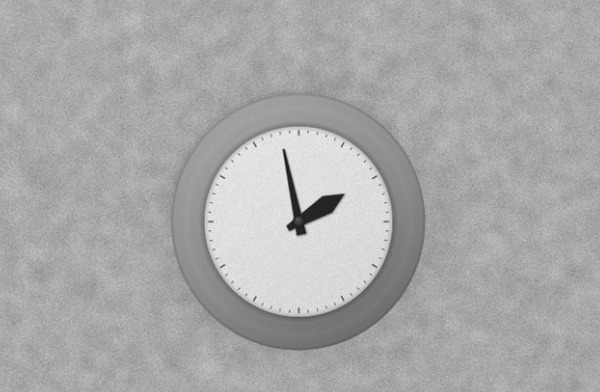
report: 1,58
